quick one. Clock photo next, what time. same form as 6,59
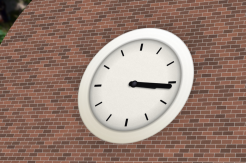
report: 3,16
